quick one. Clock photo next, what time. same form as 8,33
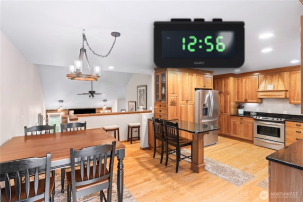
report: 12,56
